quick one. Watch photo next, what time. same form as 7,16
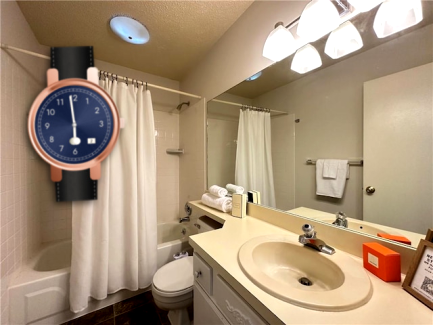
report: 5,59
